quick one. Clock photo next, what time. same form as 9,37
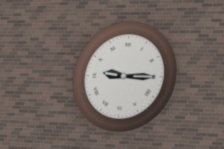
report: 9,15
